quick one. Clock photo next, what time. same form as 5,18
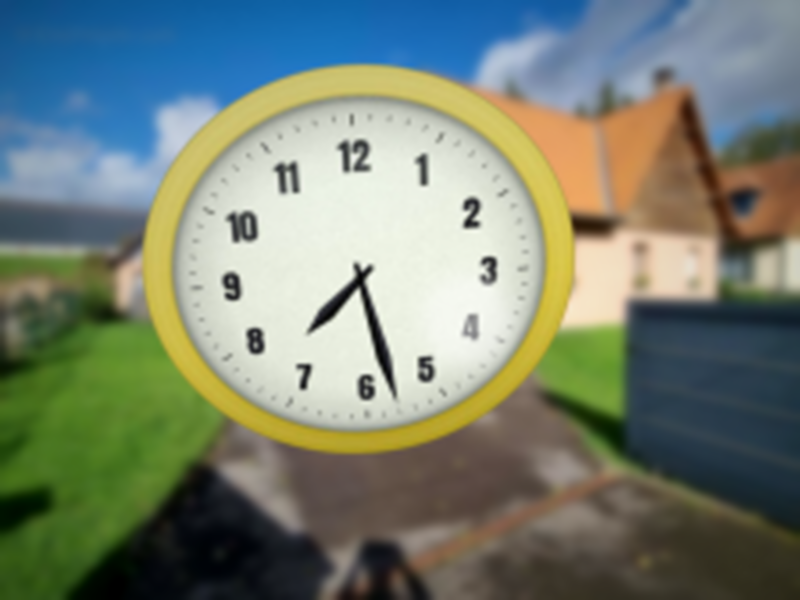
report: 7,28
